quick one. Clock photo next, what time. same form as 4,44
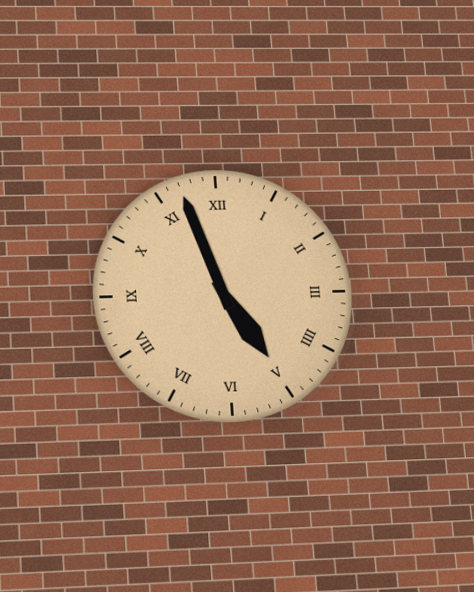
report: 4,57
